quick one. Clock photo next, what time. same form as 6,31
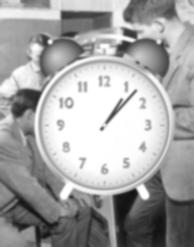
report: 1,07
